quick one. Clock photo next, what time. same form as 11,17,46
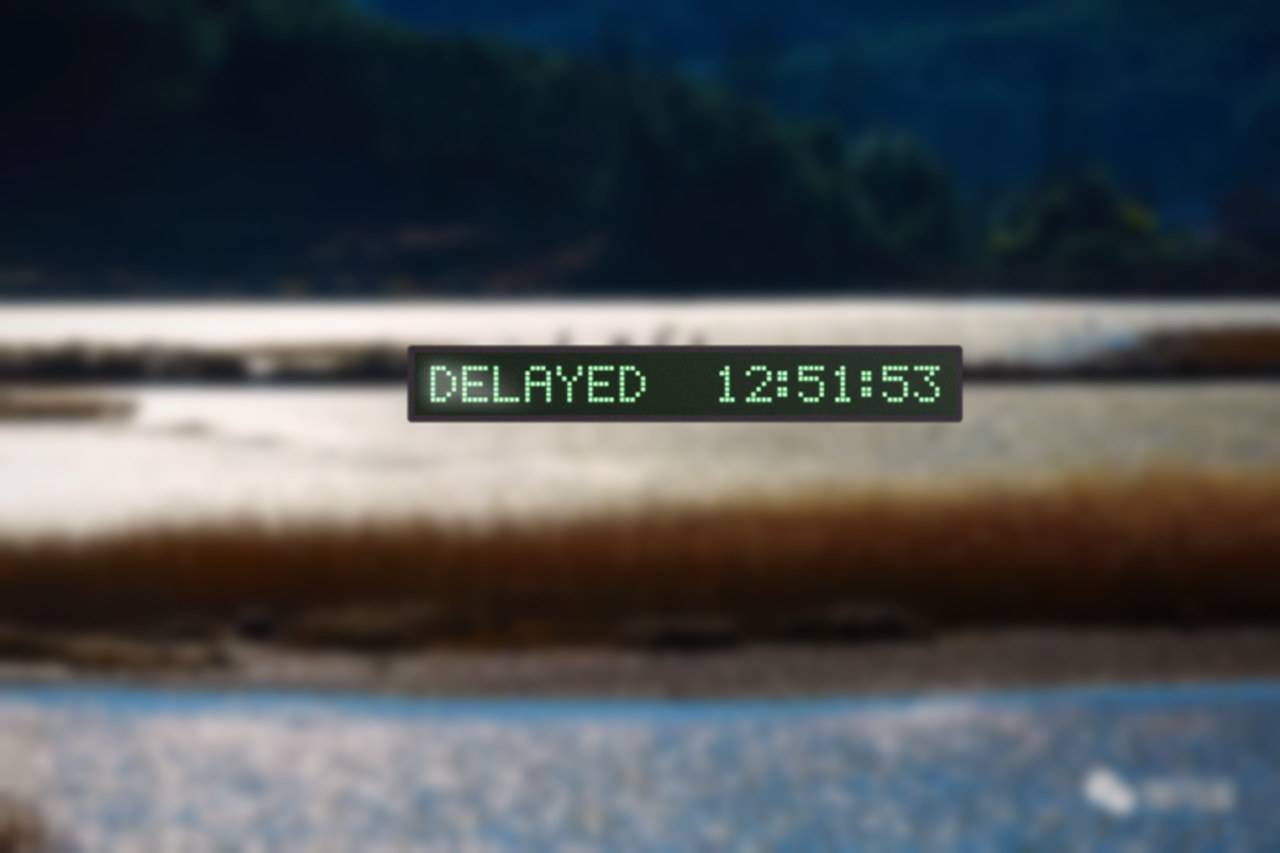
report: 12,51,53
